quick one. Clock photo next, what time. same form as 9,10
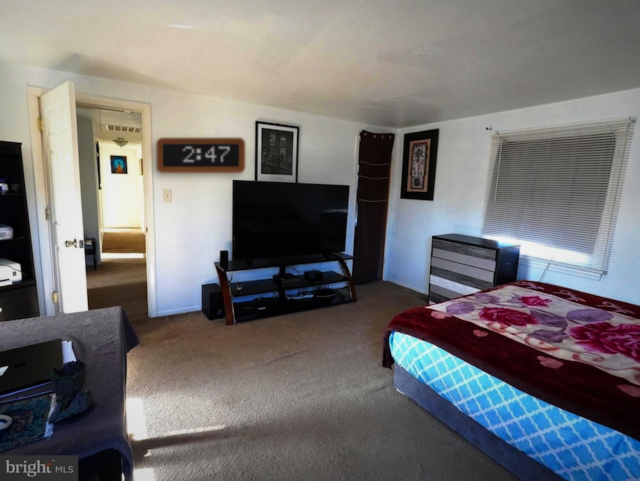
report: 2,47
